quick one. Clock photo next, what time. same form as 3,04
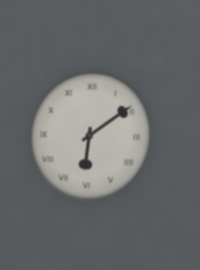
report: 6,09
